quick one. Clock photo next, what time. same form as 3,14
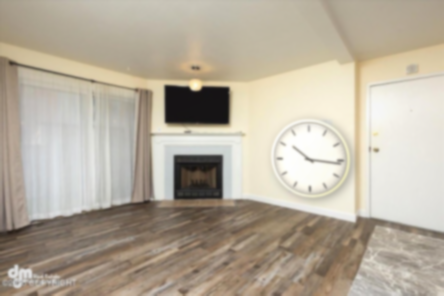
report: 10,16
